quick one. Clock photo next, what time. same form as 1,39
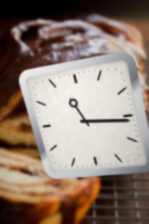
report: 11,16
